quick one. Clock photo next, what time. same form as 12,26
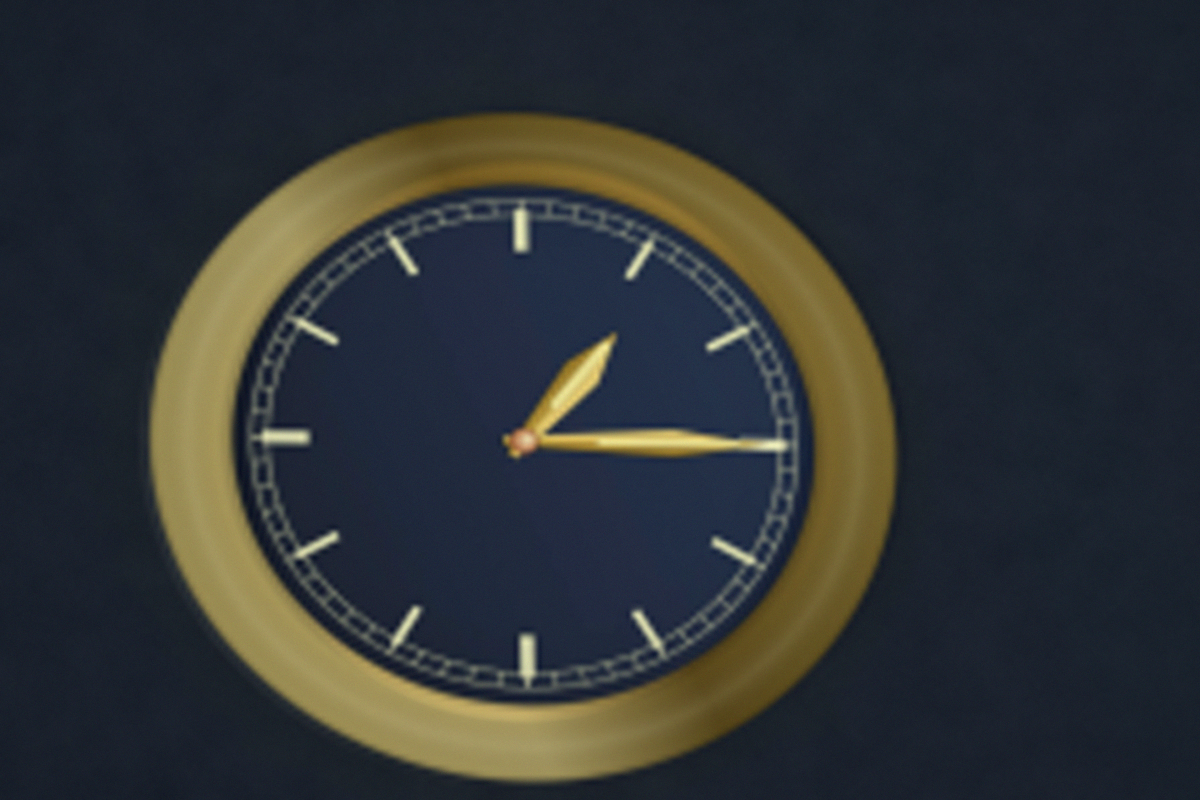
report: 1,15
